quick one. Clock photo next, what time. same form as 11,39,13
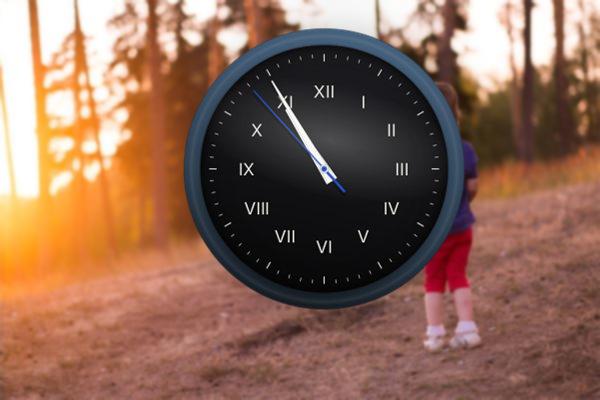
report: 10,54,53
